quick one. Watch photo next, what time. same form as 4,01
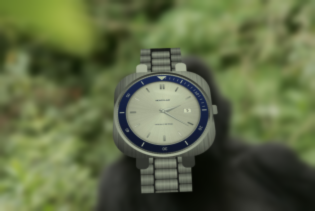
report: 2,21
